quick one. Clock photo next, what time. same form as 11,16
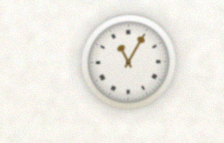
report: 11,05
